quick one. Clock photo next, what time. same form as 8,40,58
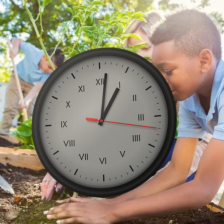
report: 1,01,17
